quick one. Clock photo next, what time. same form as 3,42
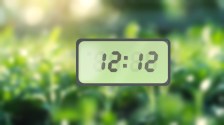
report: 12,12
